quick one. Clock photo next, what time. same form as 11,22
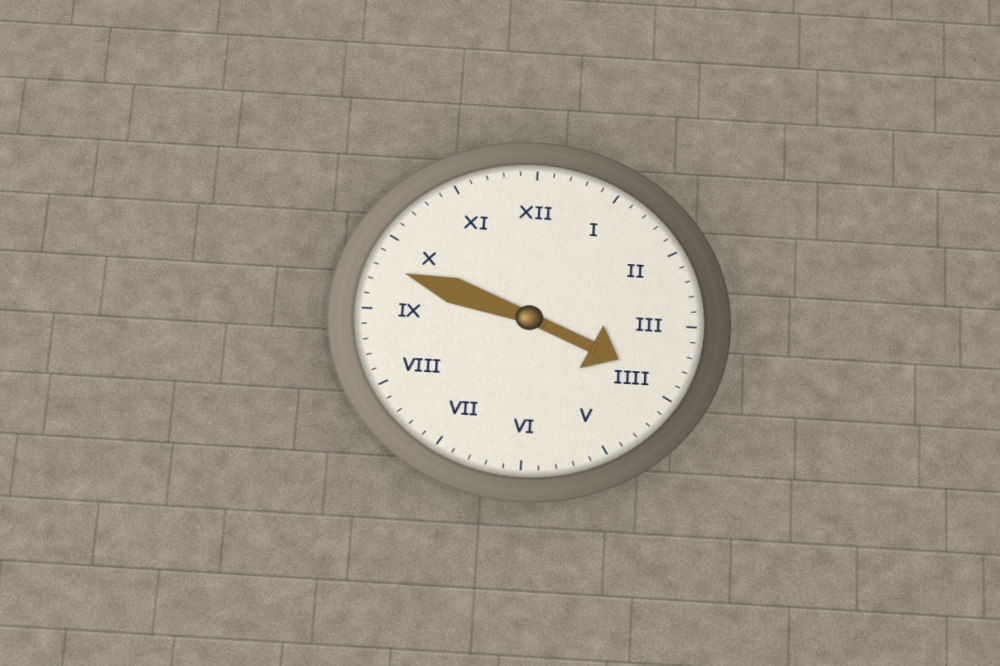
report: 3,48
